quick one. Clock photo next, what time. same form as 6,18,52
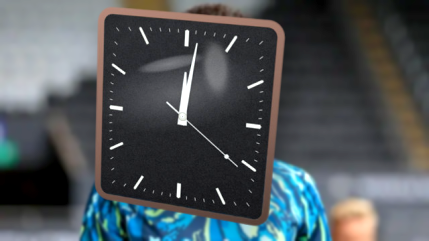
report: 12,01,21
